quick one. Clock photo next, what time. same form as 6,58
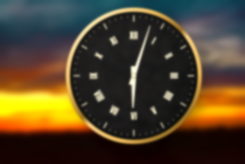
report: 6,03
